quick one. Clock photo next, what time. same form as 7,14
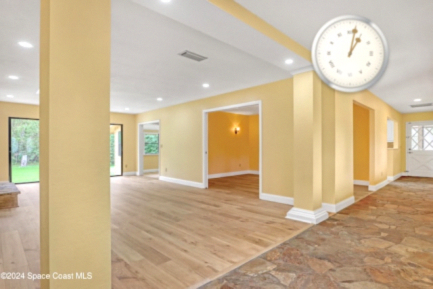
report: 1,02
